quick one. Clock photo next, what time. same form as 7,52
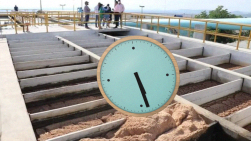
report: 5,28
